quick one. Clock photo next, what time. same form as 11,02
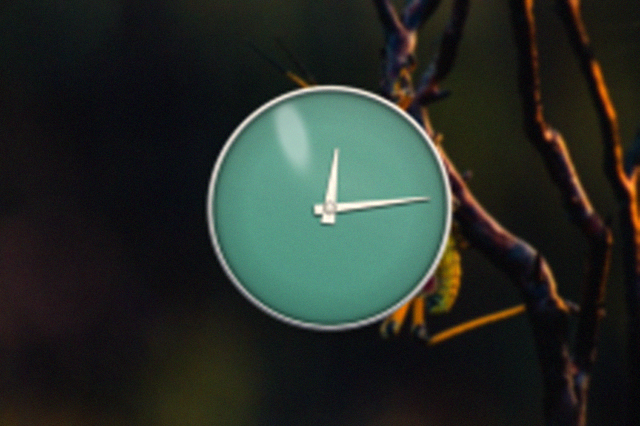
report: 12,14
